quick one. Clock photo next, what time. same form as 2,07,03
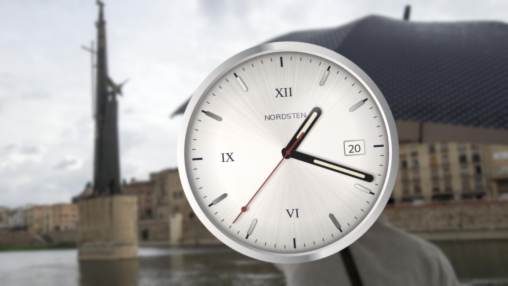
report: 1,18,37
